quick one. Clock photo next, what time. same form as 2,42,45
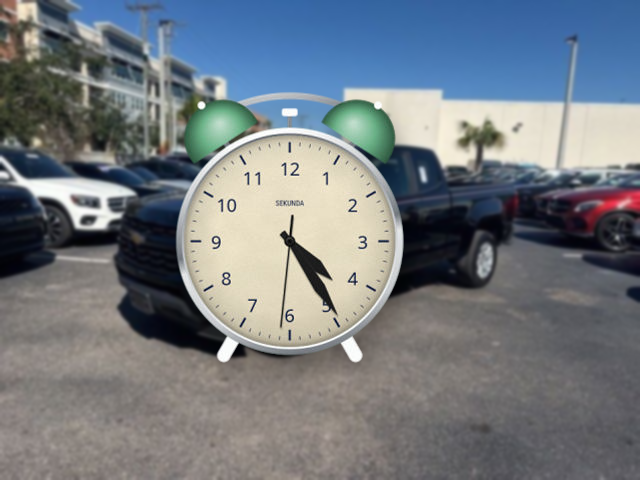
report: 4,24,31
